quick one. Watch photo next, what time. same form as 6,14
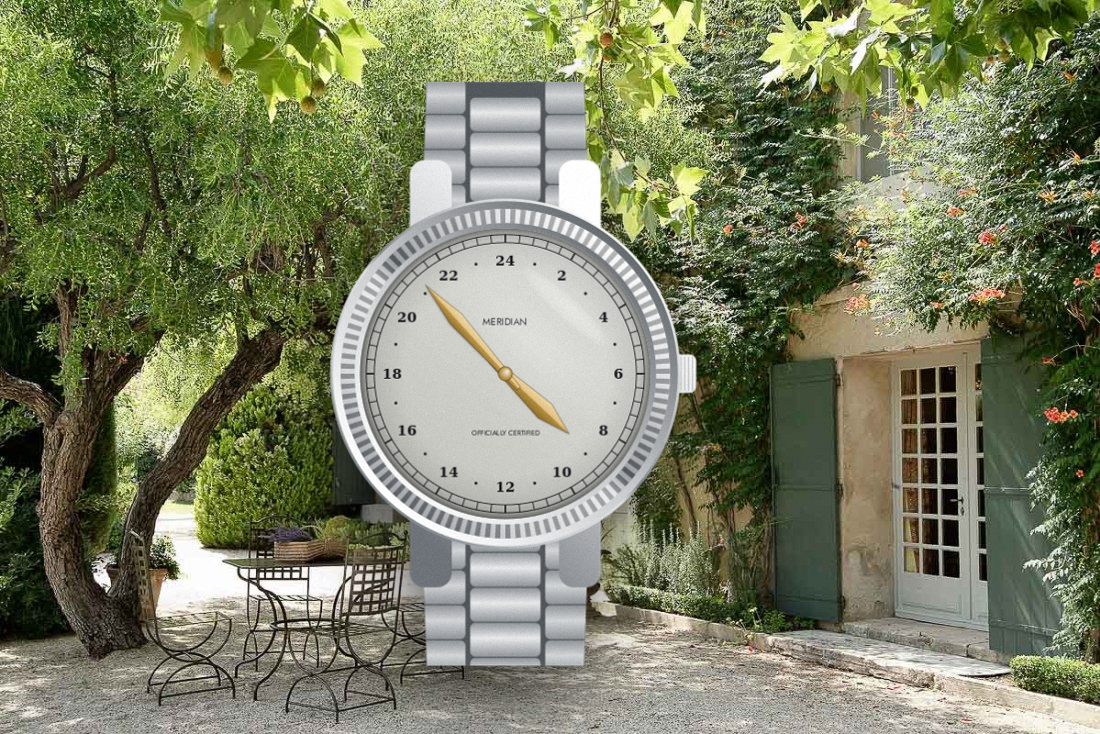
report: 8,53
